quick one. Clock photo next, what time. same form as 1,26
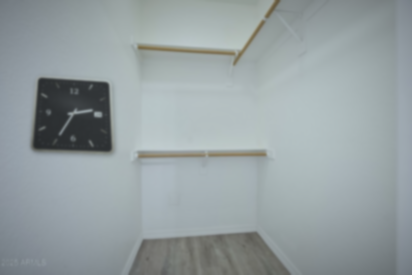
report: 2,35
